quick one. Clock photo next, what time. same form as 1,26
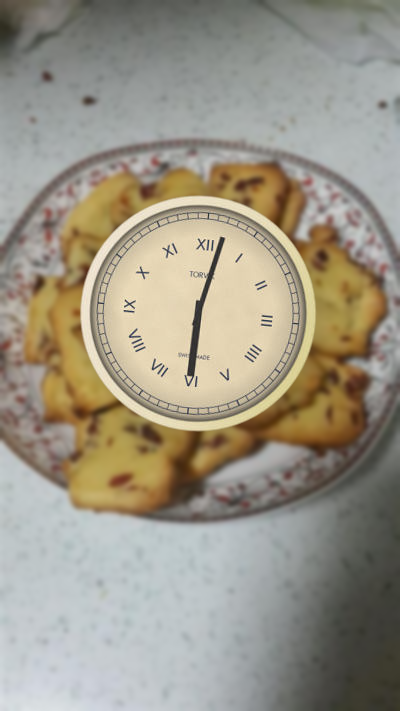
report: 6,02
